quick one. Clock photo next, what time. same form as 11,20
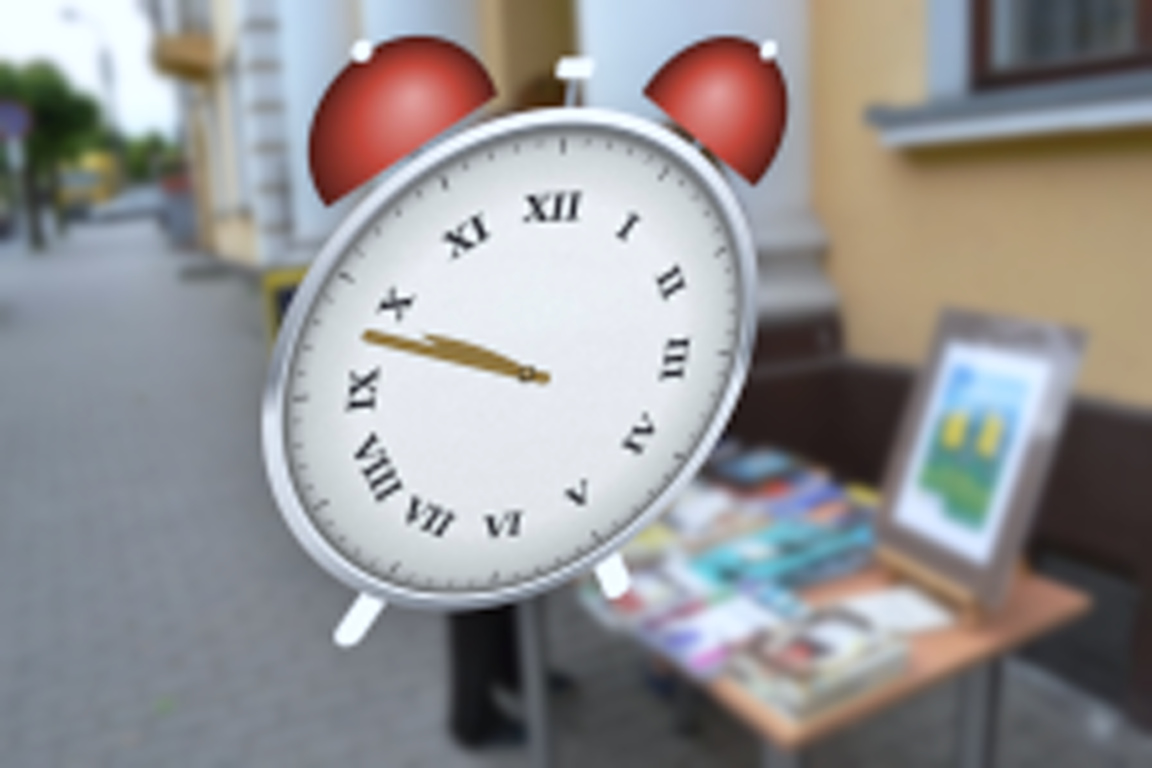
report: 9,48
